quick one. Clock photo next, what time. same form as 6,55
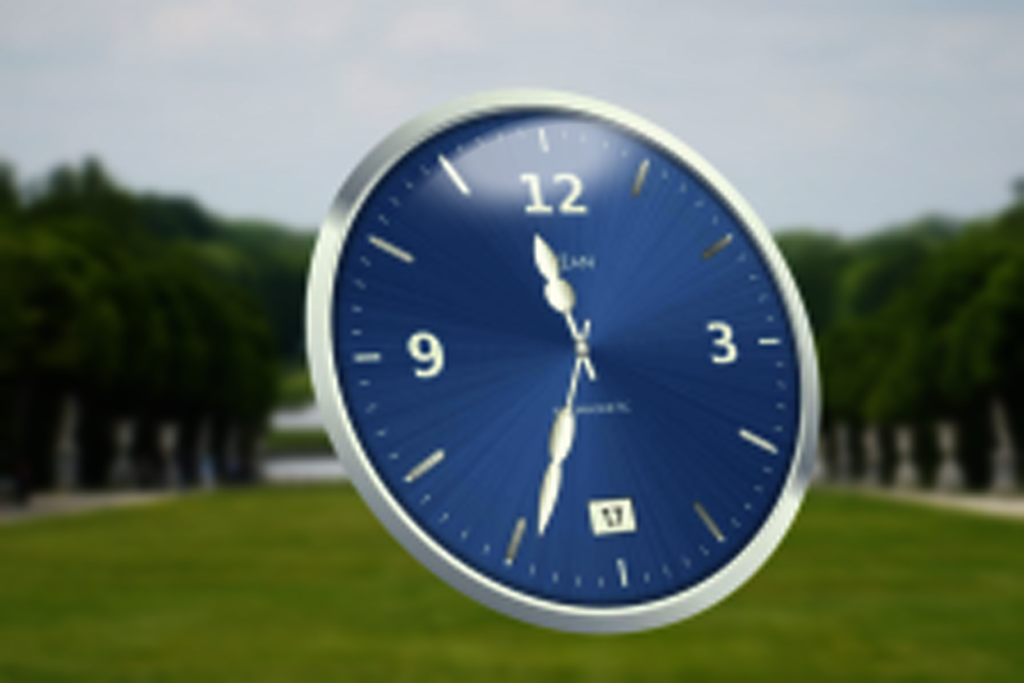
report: 11,34
